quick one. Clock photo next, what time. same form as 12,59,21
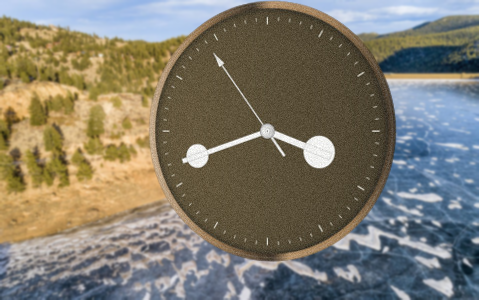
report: 3,41,54
